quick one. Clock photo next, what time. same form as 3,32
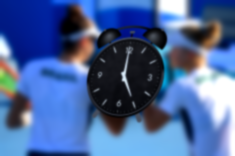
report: 5,00
